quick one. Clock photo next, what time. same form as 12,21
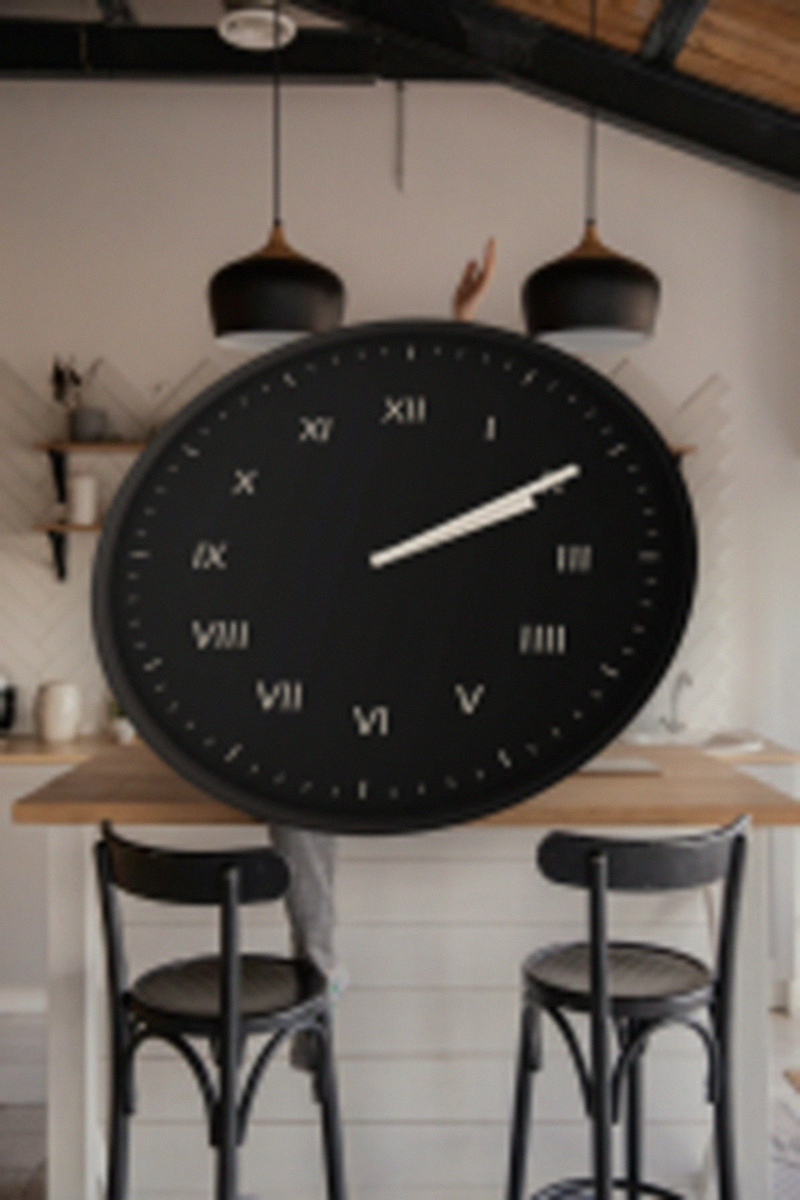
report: 2,10
